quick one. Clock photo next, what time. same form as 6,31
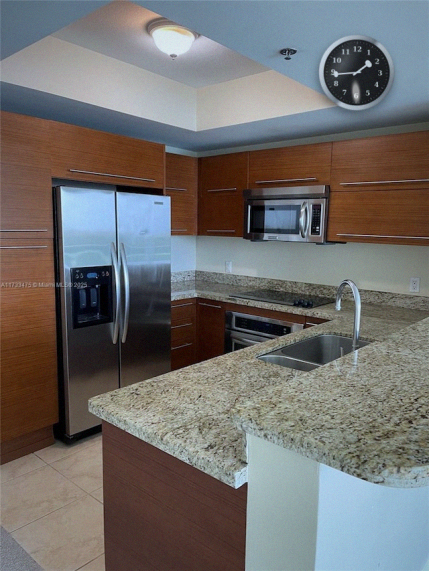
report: 1,44
